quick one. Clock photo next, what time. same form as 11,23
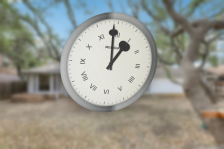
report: 12,59
